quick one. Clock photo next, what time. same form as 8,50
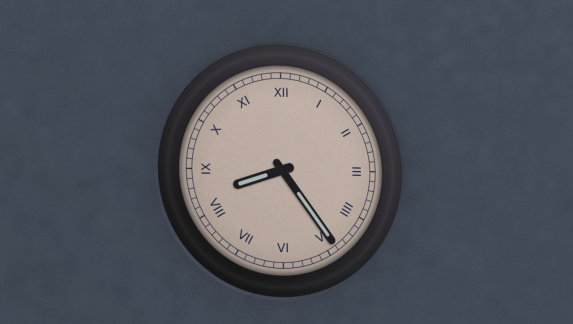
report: 8,24
